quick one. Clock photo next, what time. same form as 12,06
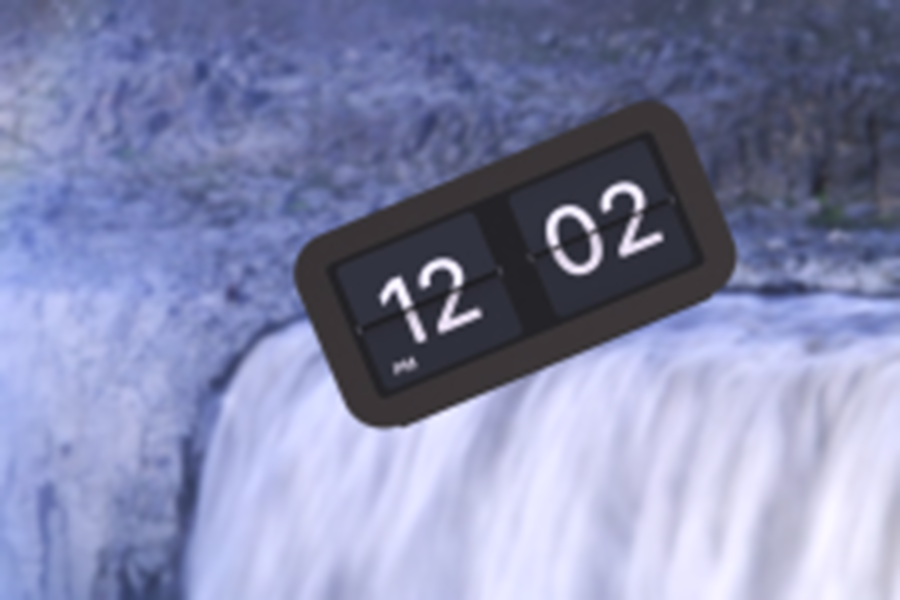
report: 12,02
